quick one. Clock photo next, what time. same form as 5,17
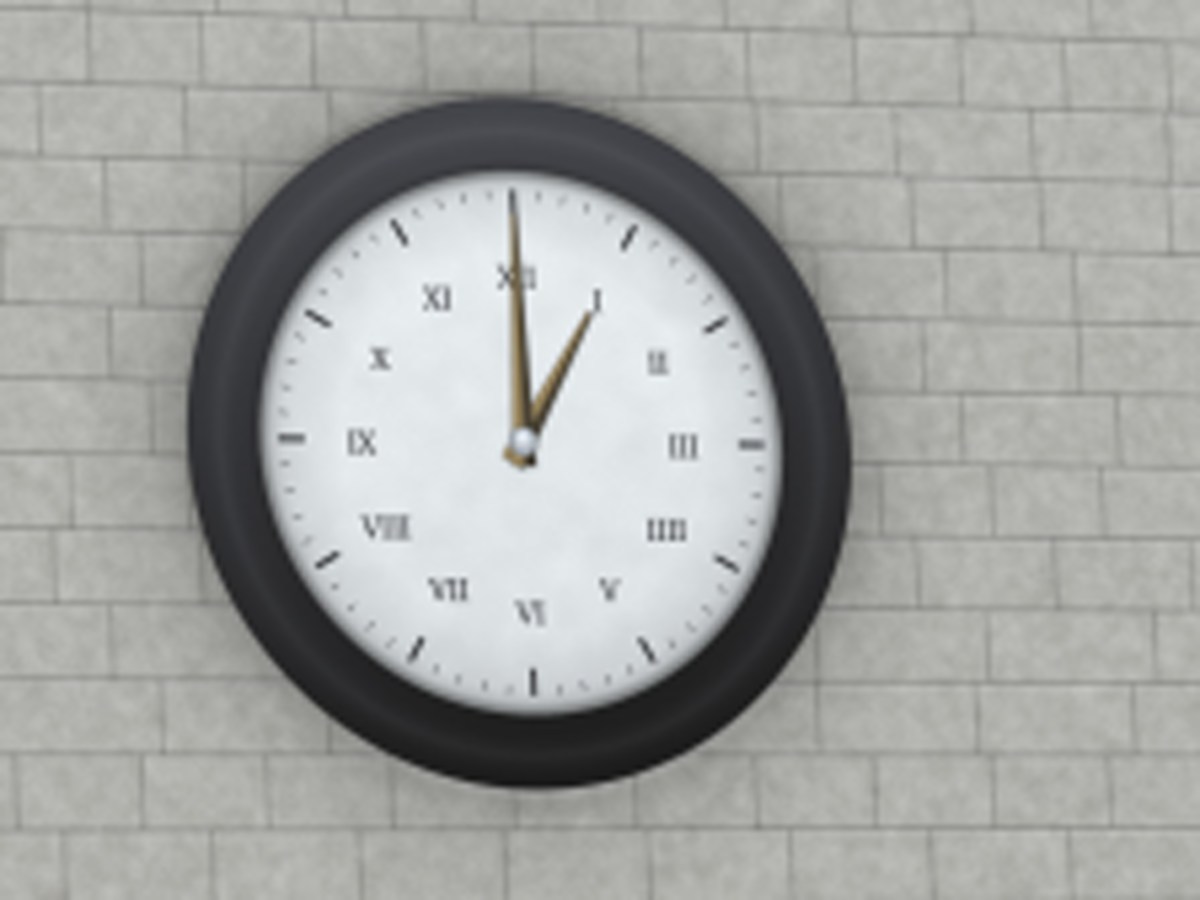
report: 1,00
